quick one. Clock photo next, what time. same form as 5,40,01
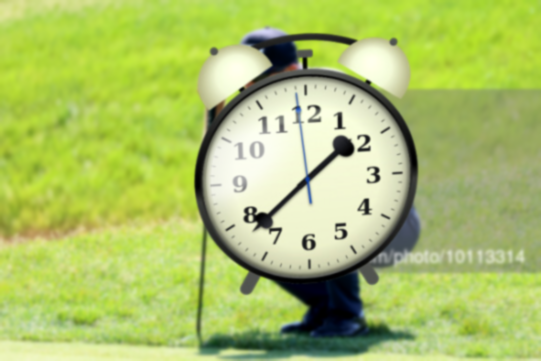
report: 1,37,59
